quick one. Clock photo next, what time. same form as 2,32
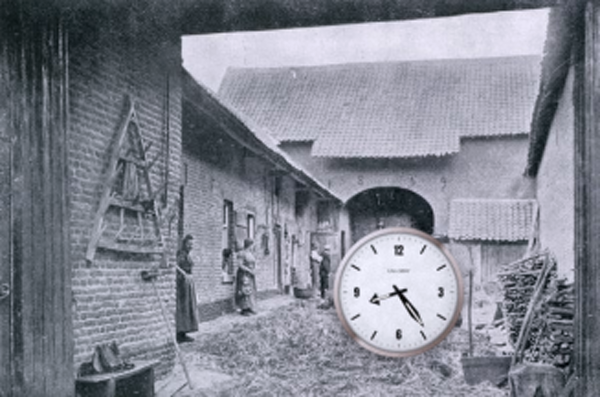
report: 8,24
